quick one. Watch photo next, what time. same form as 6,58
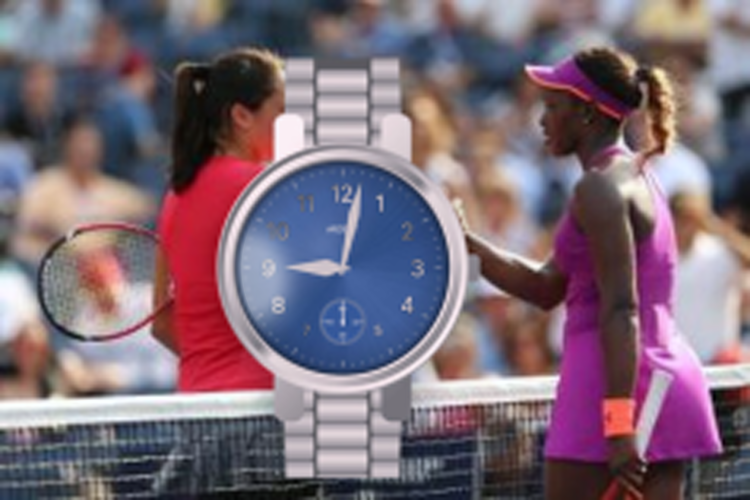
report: 9,02
